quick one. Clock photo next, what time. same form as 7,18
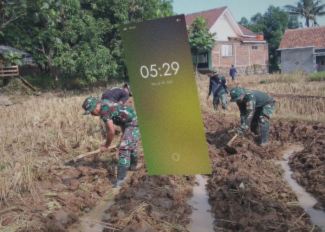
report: 5,29
